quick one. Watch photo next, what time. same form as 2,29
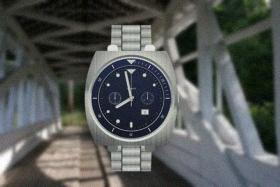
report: 7,58
